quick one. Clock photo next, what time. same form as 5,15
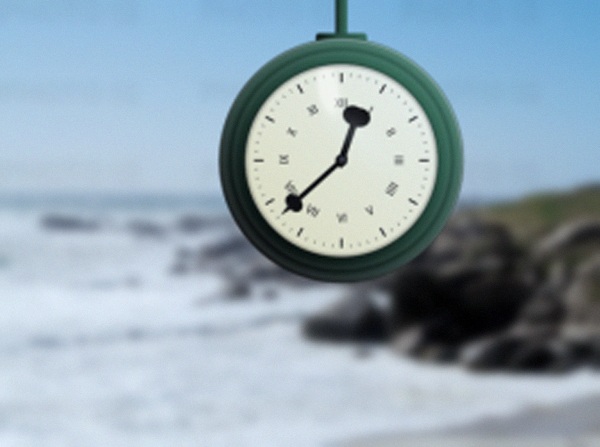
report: 12,38
